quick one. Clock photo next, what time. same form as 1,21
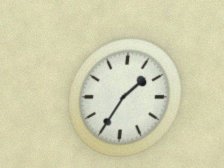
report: 1,35
